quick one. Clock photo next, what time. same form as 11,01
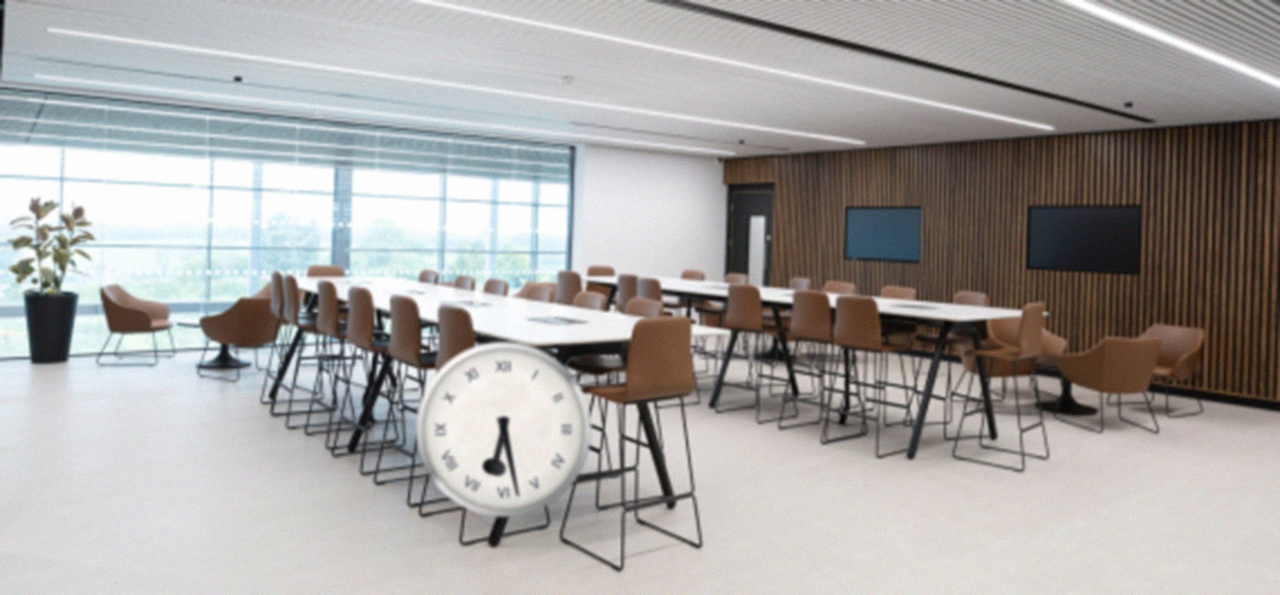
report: 6,28
